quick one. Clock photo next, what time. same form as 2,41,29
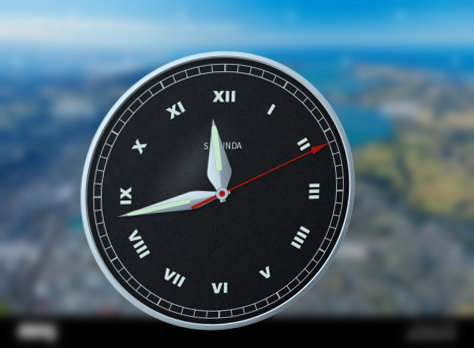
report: 11,43,11
